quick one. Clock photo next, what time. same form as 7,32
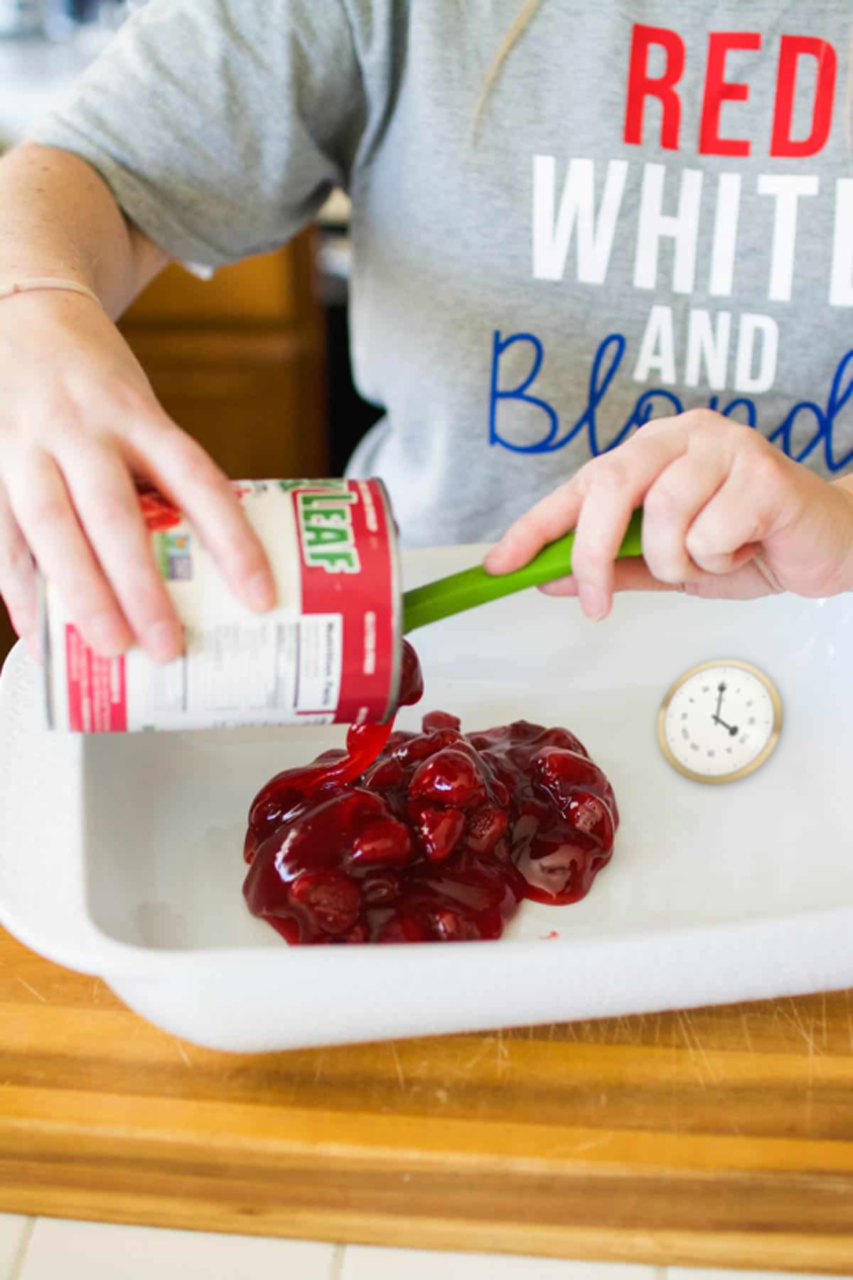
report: 4,00
